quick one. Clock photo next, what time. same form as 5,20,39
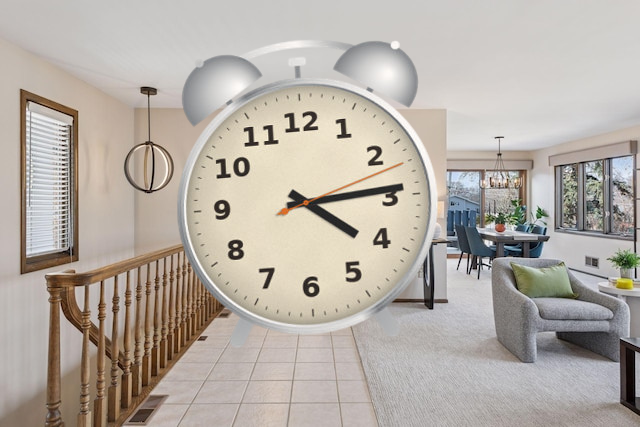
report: 4,14,12
